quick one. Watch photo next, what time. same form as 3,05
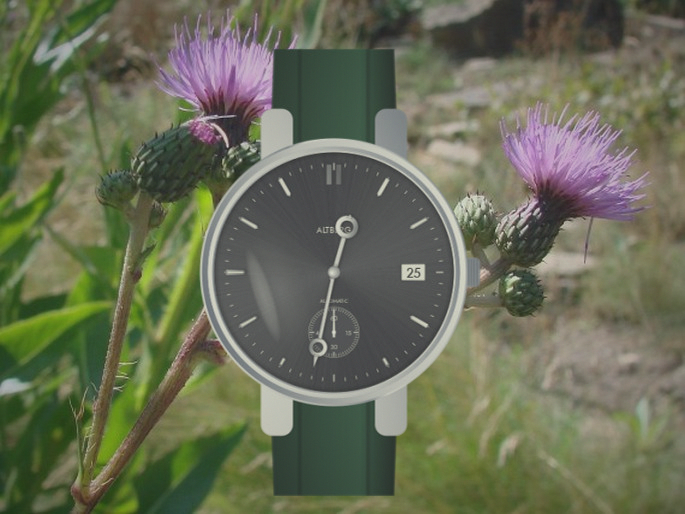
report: 12,32
